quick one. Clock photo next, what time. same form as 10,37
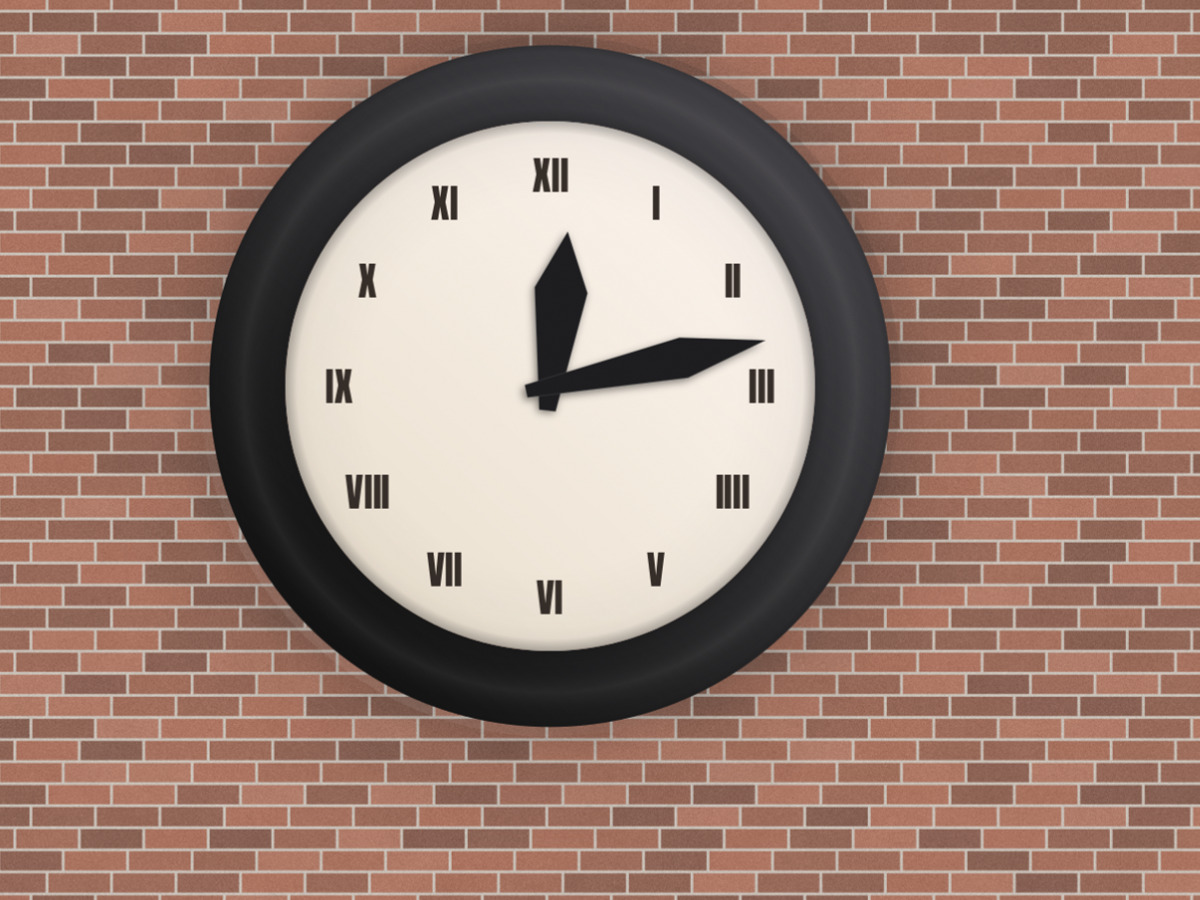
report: 12,13
